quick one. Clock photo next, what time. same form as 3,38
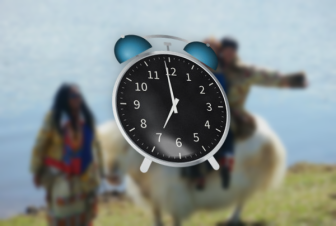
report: 6,59
